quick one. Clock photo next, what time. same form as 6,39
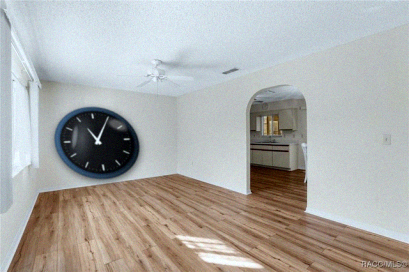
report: 11,05
